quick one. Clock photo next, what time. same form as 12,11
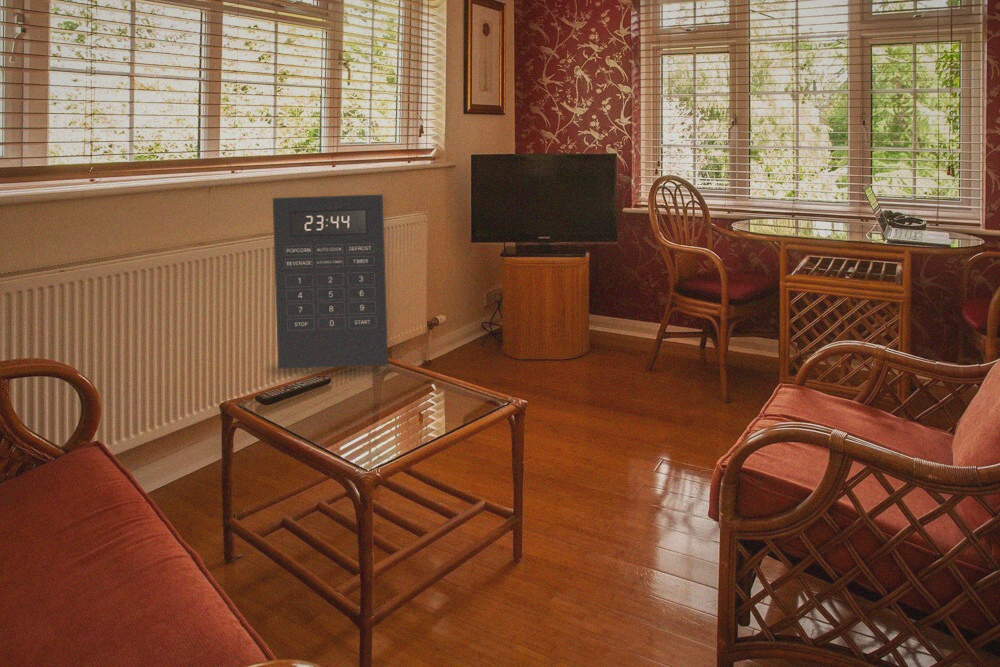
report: 23,44
